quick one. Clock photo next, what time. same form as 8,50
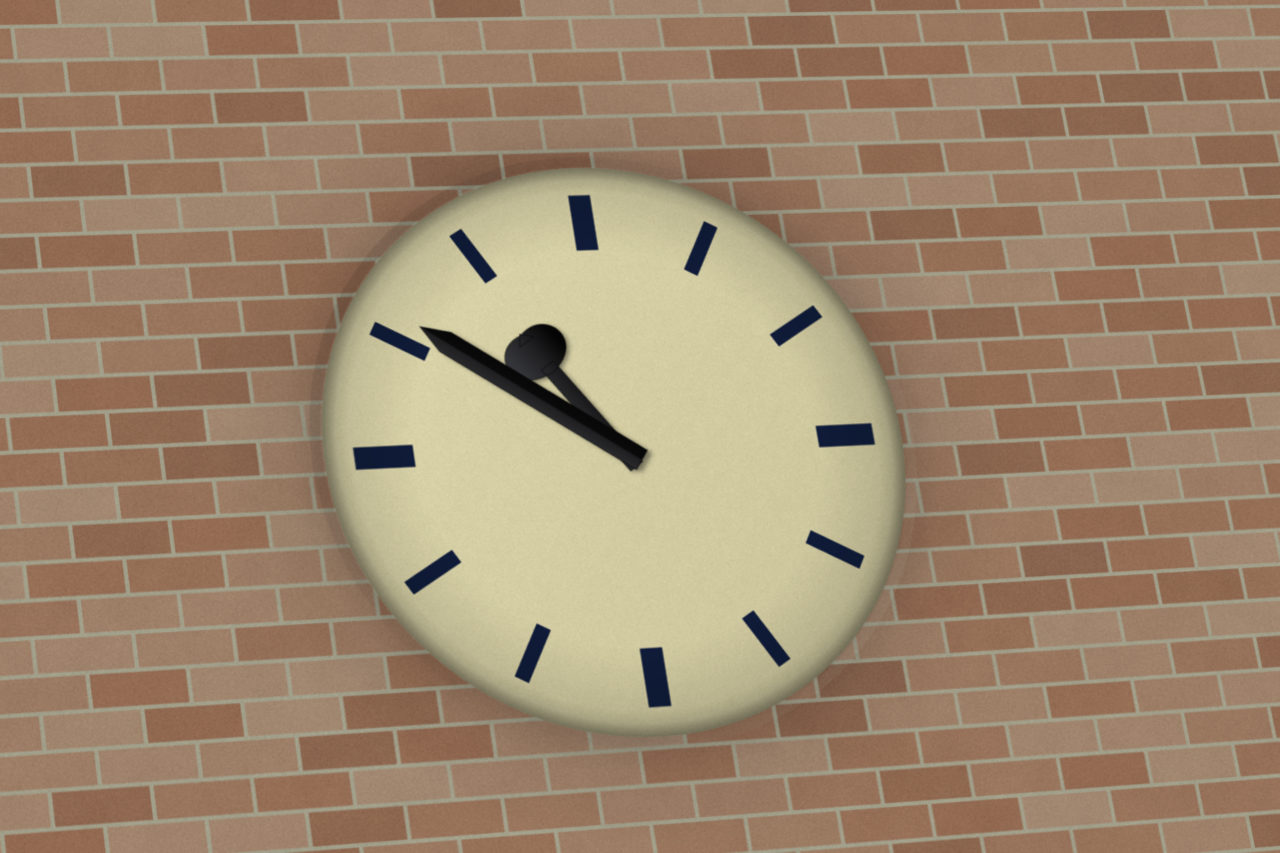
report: 10,51
